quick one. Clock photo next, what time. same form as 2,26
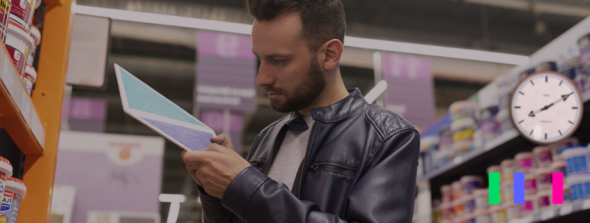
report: 8,10
